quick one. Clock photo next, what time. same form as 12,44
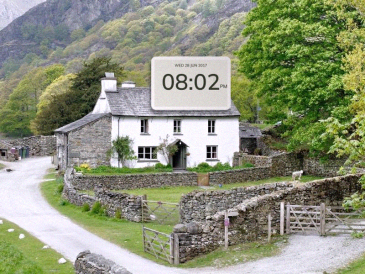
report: 8,02
